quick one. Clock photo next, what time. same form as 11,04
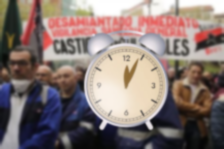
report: 12,04
